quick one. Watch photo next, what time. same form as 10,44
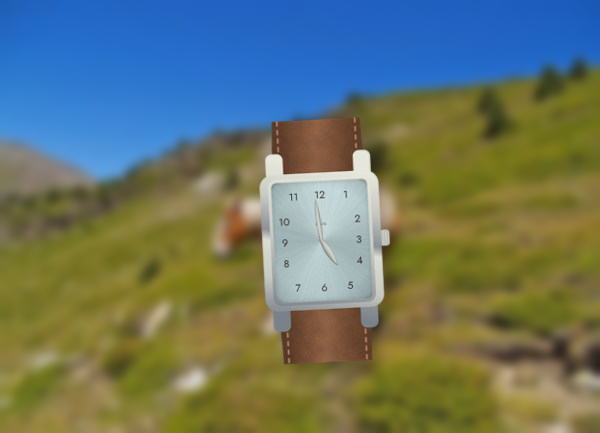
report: 4,59
